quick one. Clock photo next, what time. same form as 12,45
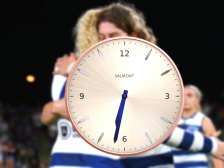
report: 6,32
